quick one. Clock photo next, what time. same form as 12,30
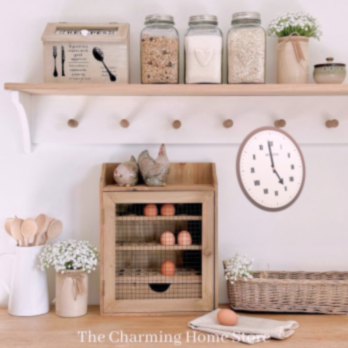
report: 4,59
